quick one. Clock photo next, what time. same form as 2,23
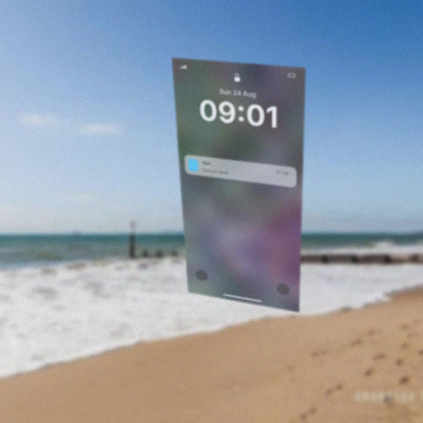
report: 9,01
